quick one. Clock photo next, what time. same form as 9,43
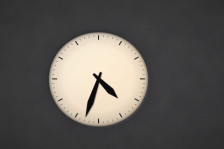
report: 4,33
